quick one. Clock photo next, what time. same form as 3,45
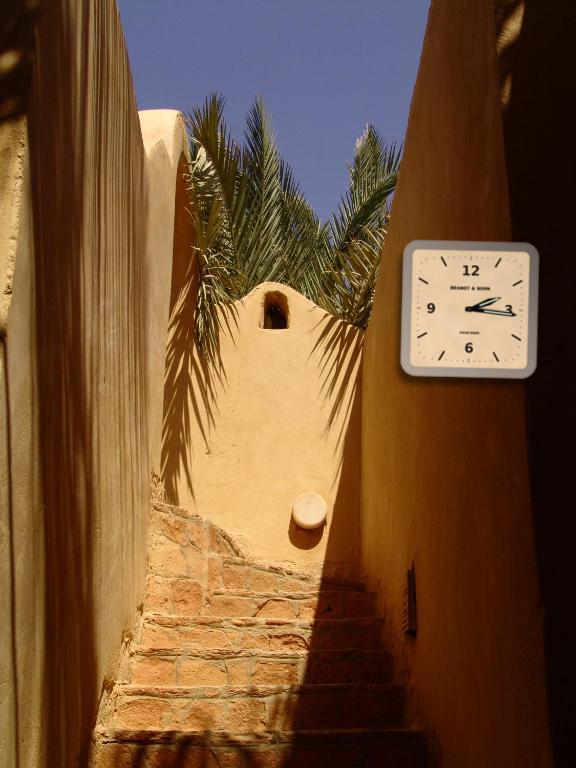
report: 2,16
